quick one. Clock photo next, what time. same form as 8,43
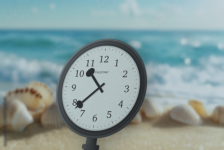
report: 10,38
